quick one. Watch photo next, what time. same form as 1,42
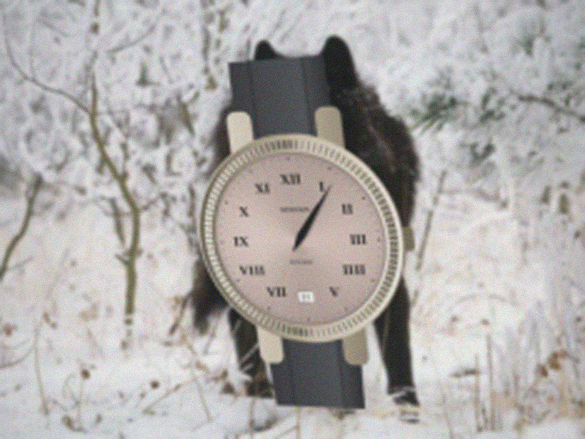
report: 1,06
